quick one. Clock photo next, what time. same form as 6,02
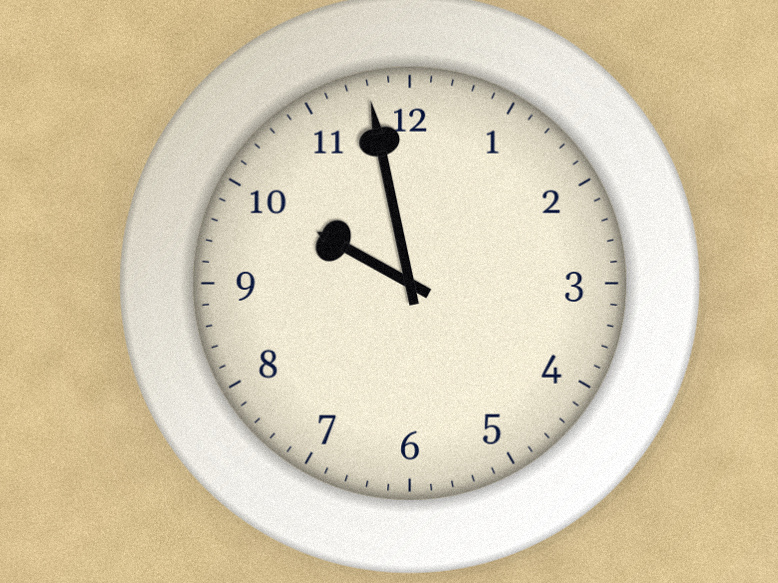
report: 9,58
